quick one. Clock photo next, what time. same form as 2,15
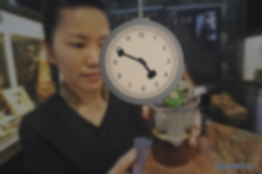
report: 4,49
